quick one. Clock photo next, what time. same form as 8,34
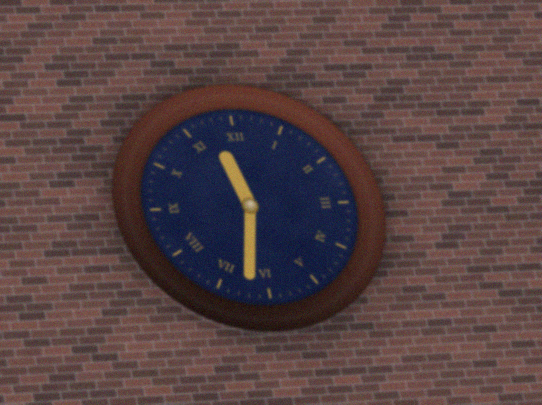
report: 11,32
